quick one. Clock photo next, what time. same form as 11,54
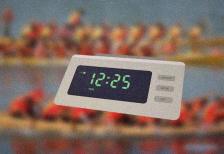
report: 12,25
